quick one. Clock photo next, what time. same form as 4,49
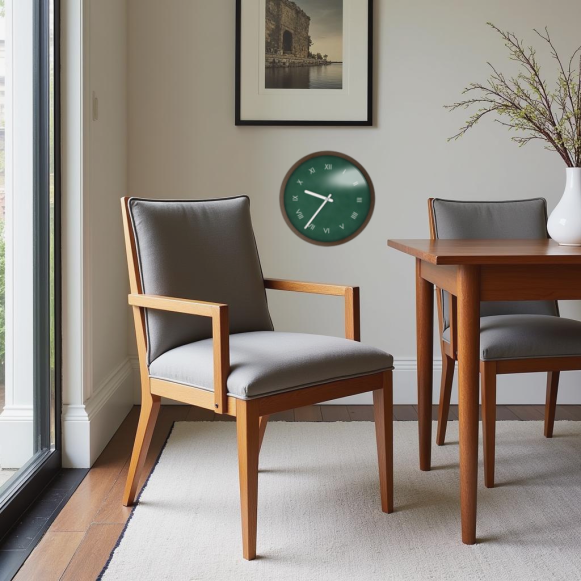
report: 9,36
